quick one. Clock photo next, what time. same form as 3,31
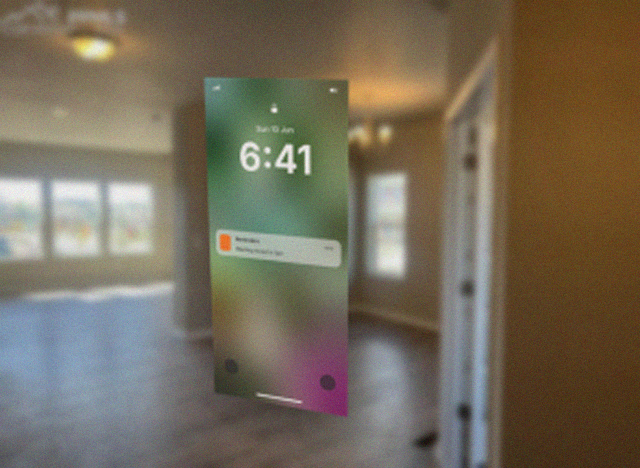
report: 6,41
